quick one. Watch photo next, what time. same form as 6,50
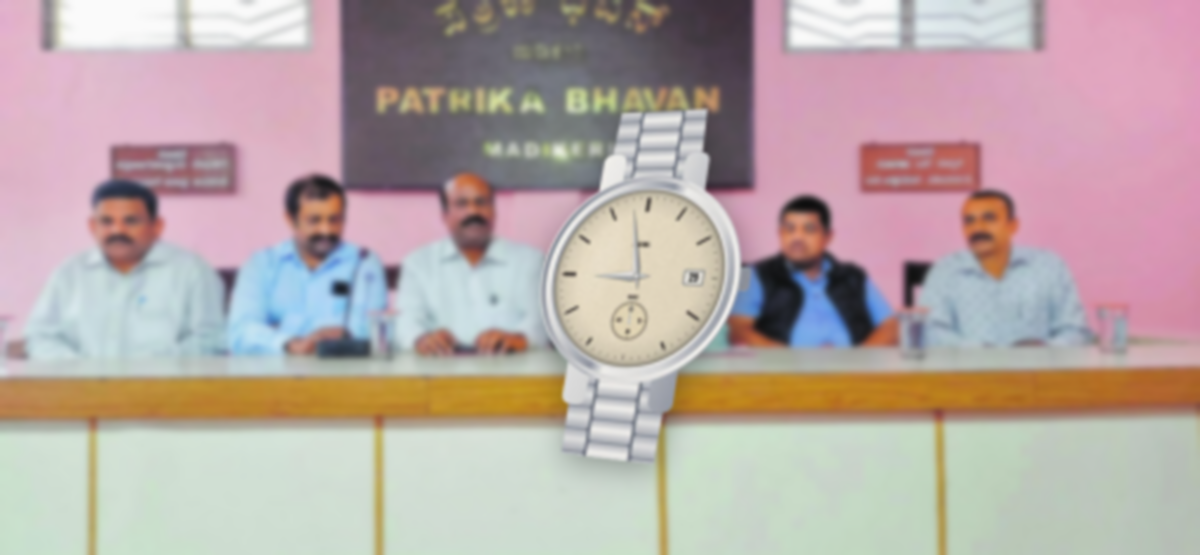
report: 8,58
